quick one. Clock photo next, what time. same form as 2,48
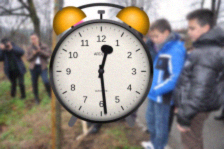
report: 12,29
